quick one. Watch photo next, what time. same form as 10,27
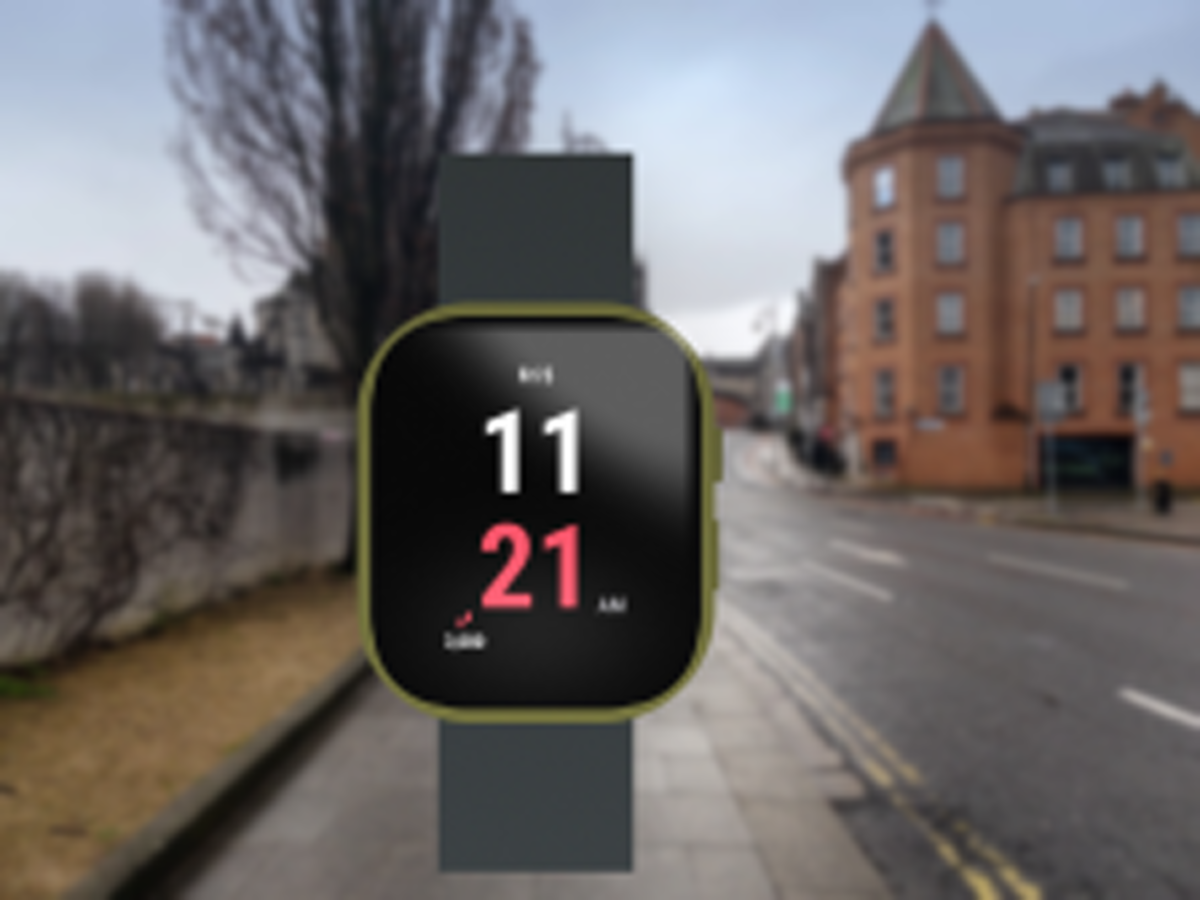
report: 11,21
